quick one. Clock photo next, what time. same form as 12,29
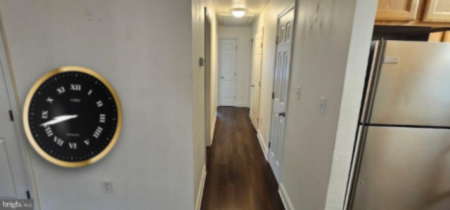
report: 8,42
